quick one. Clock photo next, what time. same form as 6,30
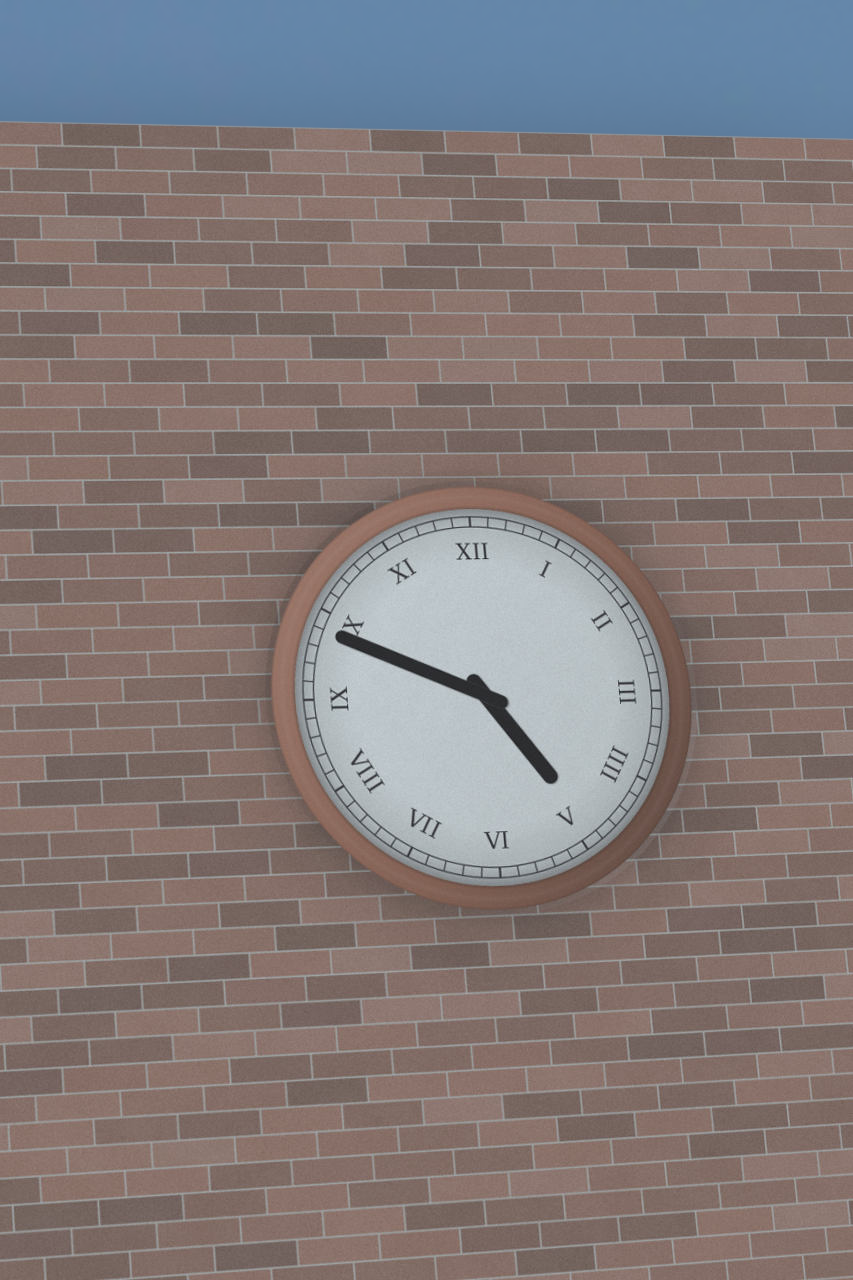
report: 4,49
